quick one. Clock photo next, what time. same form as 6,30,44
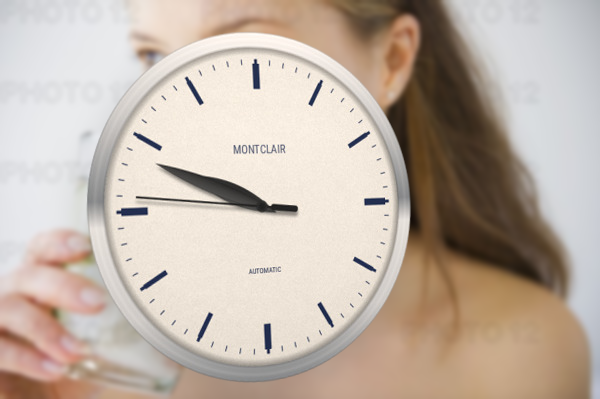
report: 9,48,46
